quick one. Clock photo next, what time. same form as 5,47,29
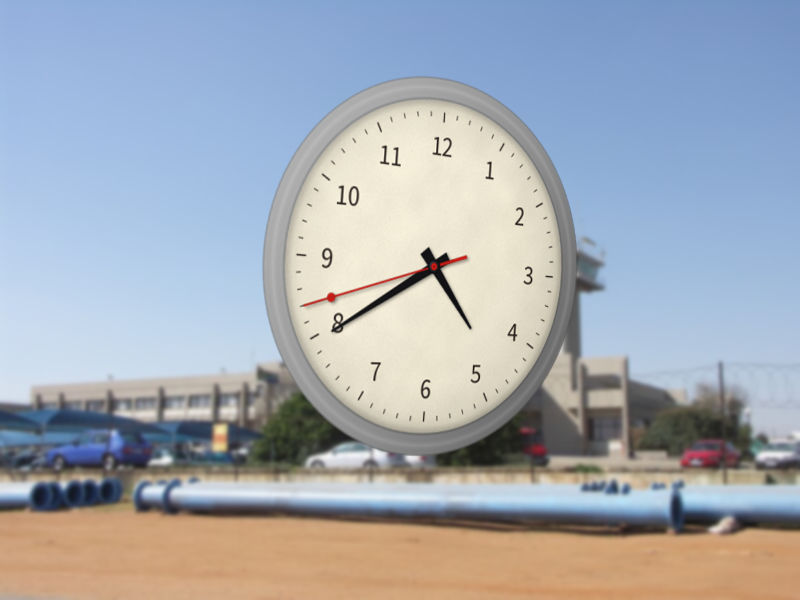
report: 4,39,42
